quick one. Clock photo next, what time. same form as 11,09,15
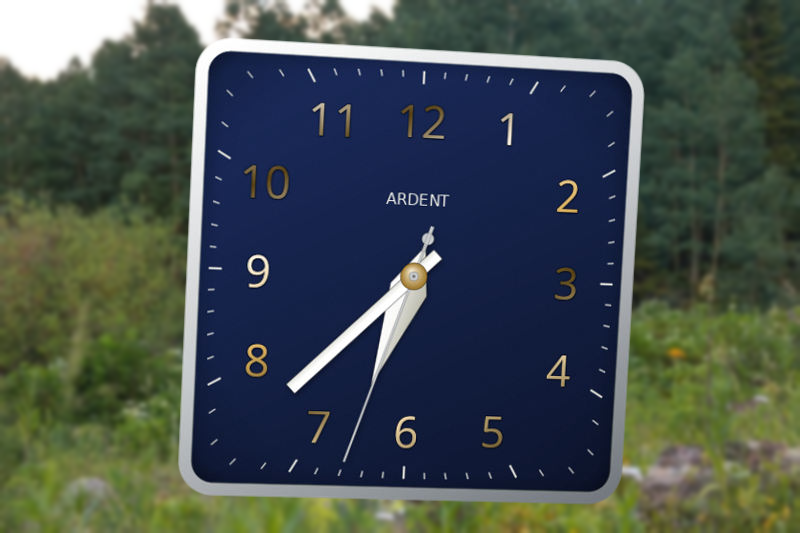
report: 6,37,33
